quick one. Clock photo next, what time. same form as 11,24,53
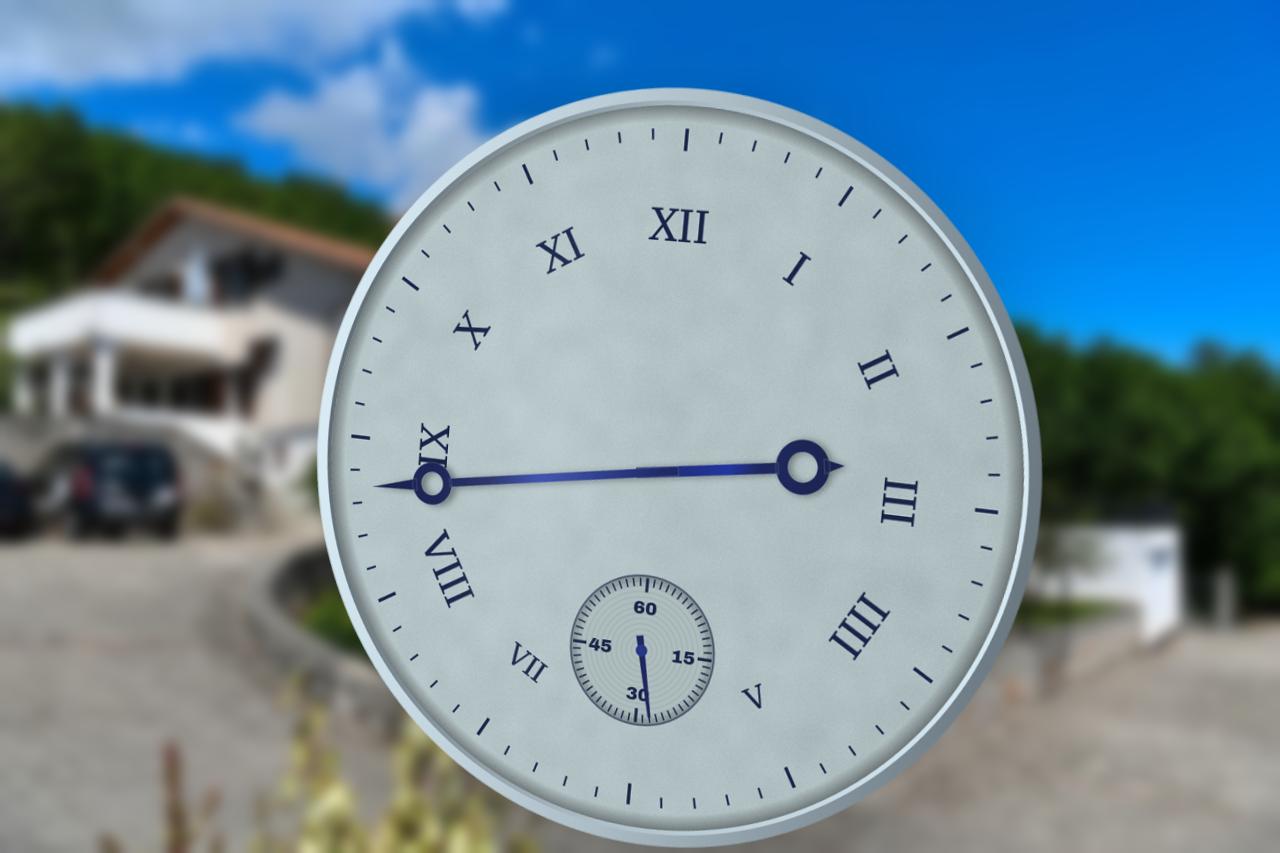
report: 2,43,28
